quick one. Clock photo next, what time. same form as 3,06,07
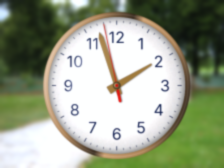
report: 1,56,58
